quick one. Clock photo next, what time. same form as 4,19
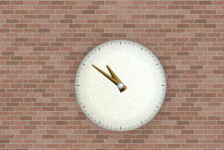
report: 10,51
